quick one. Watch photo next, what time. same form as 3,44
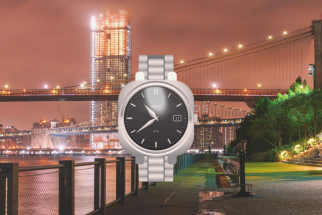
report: 10,39
